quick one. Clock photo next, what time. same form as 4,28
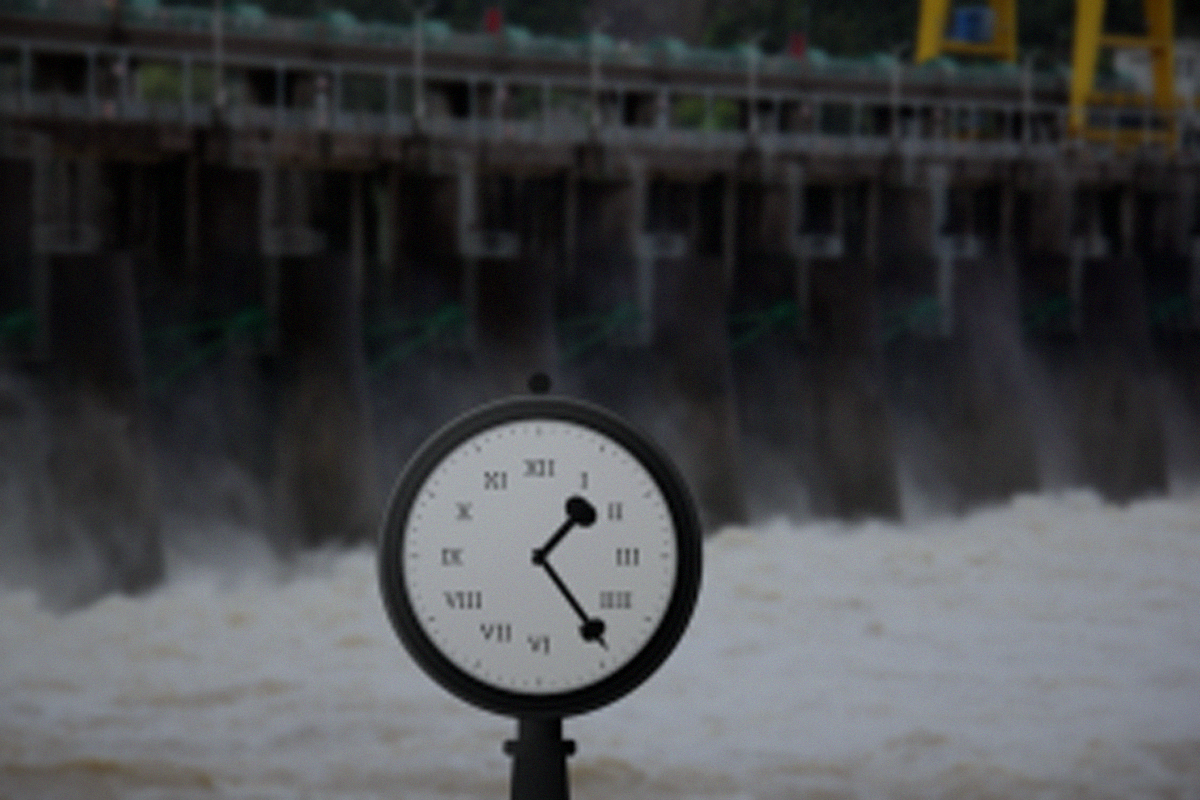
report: 1,24
